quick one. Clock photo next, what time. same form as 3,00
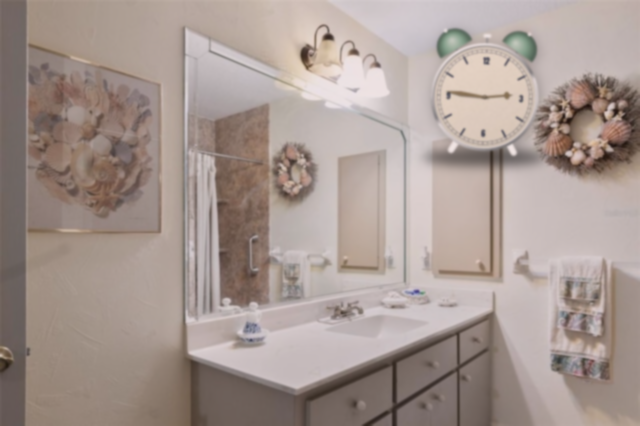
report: 2,46
